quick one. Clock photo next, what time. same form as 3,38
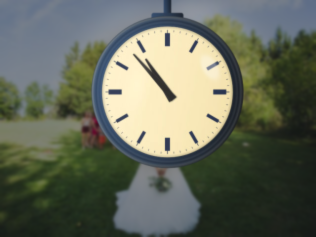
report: 10,53
